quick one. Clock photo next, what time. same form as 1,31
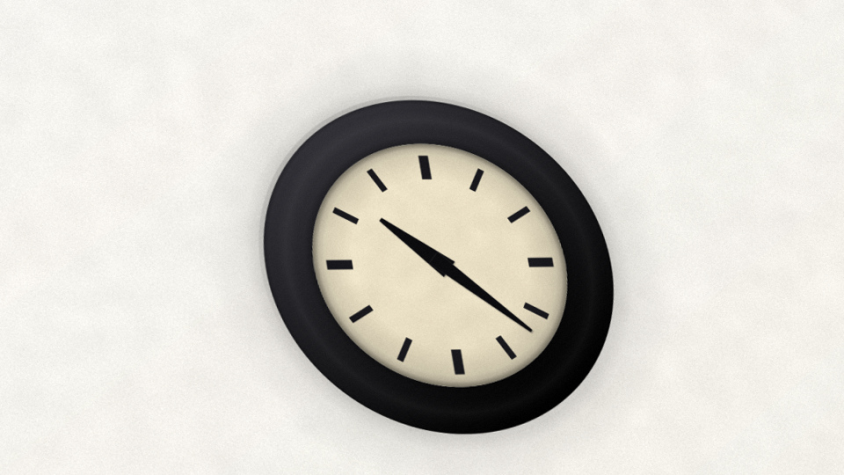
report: 10,22
